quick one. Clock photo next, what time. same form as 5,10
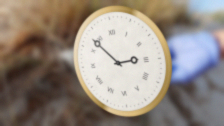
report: 2,53
